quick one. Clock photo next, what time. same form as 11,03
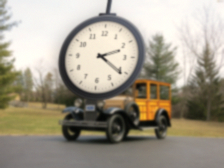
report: 2,21
